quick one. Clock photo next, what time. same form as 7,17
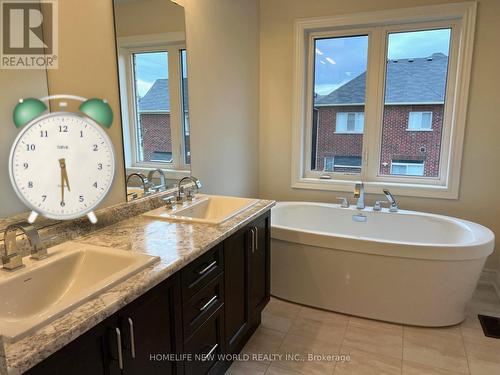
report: 5,30
